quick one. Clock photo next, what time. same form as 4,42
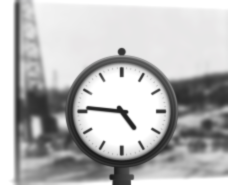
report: 4,46
